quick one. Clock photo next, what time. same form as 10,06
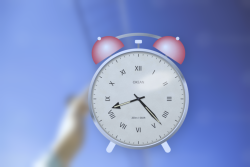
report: 8,23
